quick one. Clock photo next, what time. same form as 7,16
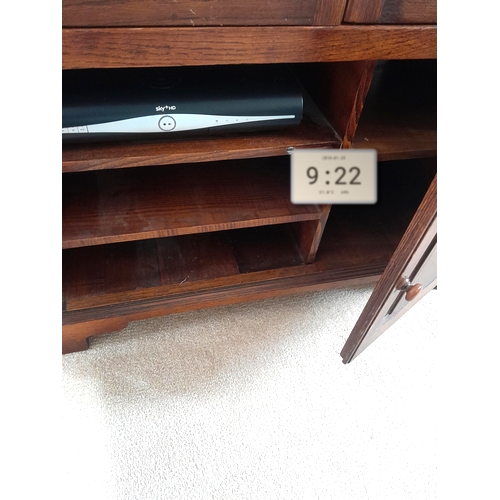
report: 9,22
